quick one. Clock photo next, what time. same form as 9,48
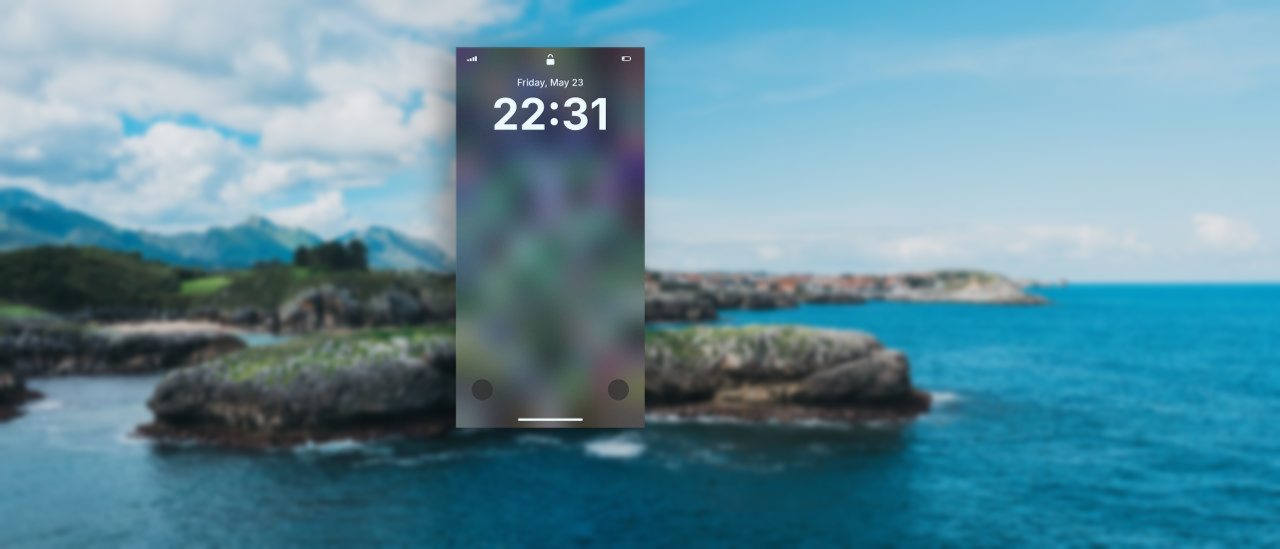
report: 22,31
